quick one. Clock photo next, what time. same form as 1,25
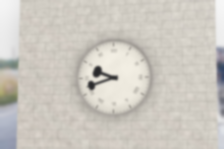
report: 9,42
